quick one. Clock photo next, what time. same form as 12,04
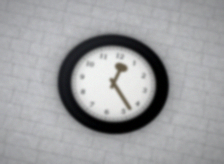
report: 12,23
